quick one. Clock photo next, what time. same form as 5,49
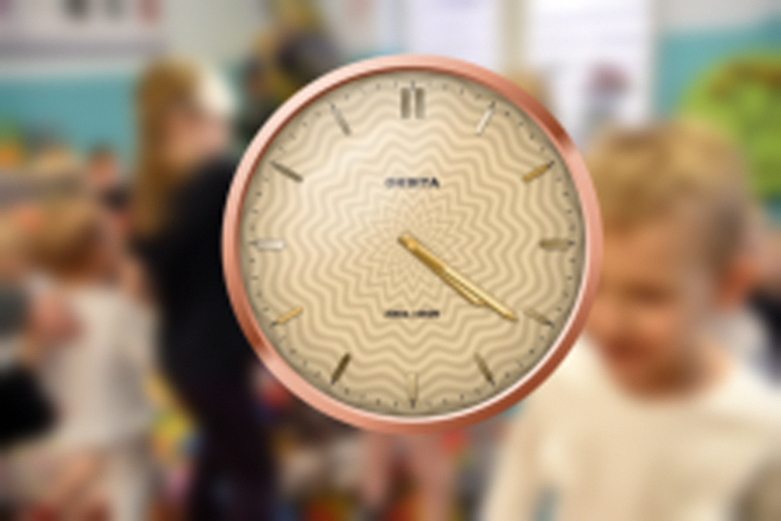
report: 4,21
